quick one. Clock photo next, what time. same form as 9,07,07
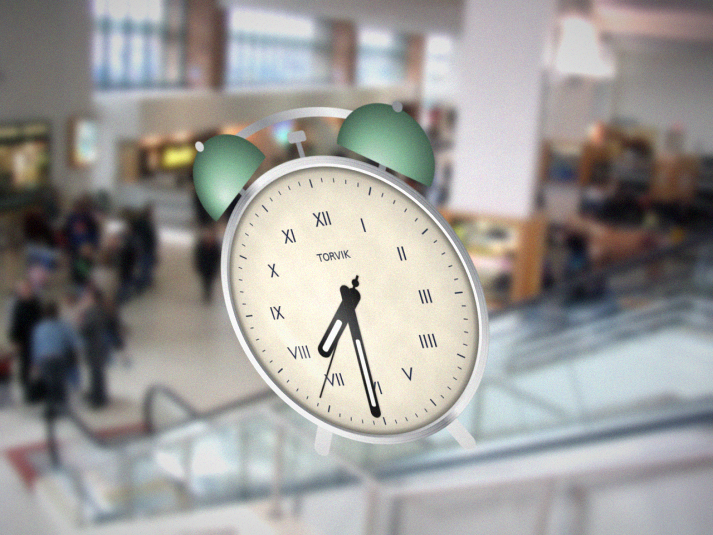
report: 7,30,36
